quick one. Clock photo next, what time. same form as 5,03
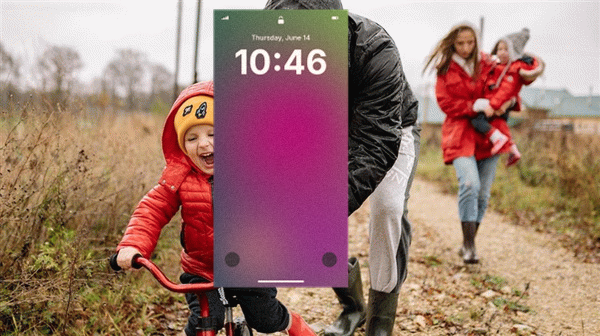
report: 10,46
